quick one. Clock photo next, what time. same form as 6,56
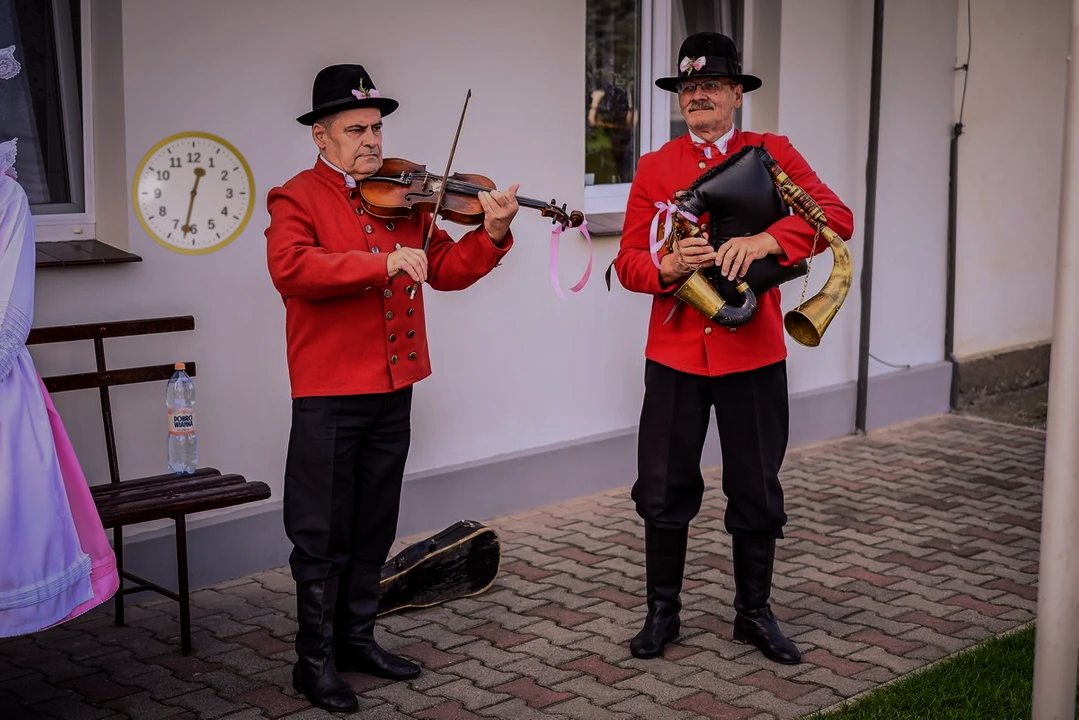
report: 12,32
